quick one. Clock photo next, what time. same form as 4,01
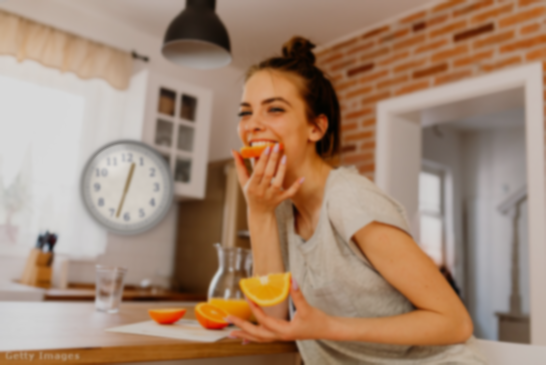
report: 12,33
